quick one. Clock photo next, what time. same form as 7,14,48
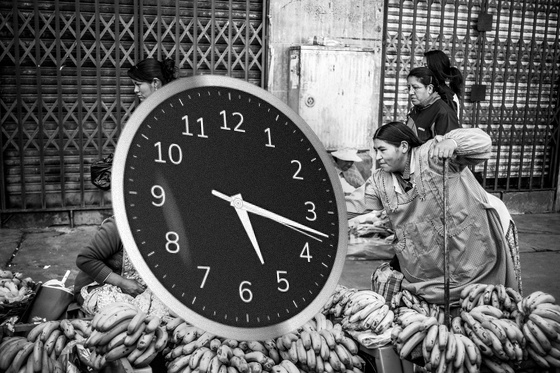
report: 5,17,18
